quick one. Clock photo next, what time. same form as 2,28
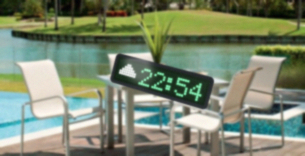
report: 22,54
